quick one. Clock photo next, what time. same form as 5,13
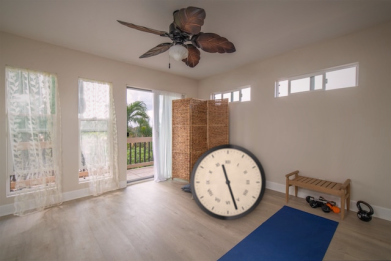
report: 11,27
